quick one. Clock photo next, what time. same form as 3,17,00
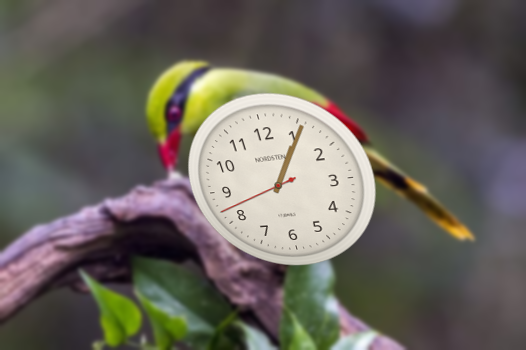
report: 1,05,42
